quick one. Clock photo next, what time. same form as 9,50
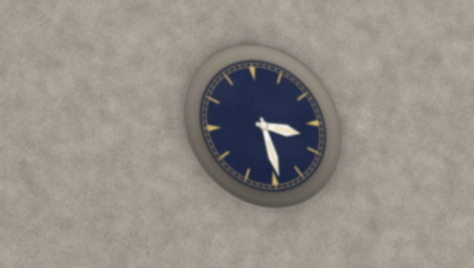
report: 3,29
